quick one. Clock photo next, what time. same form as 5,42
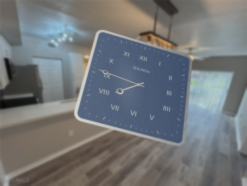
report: 7,46
